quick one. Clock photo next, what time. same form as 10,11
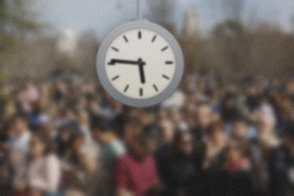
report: 5,46
